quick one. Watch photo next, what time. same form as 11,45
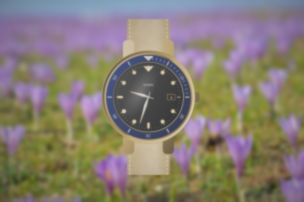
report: 9,33
